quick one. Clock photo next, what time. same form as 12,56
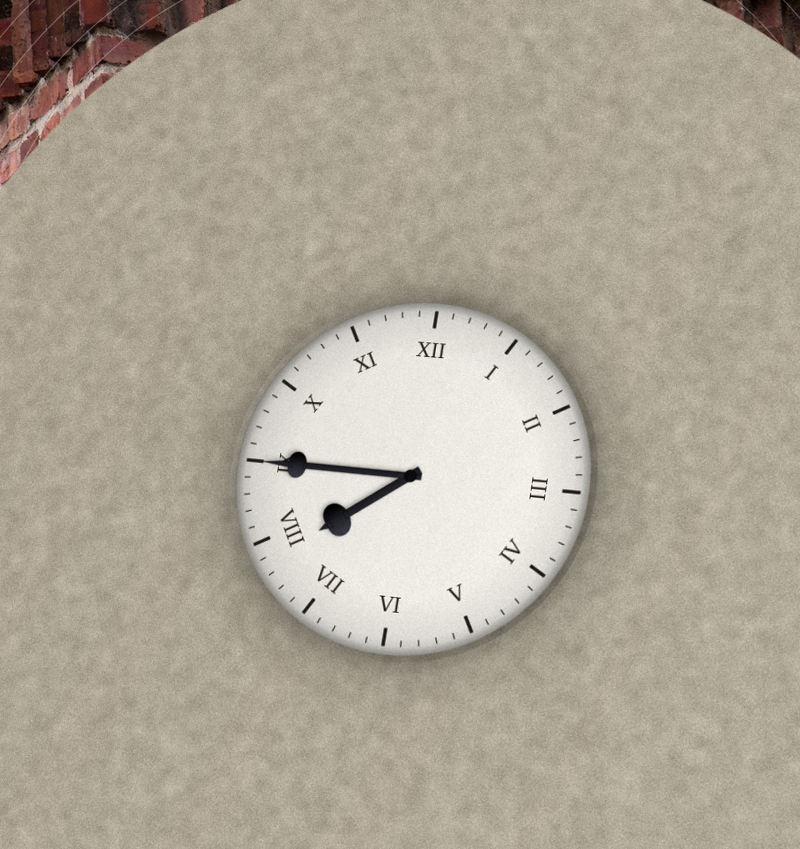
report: 7,45
